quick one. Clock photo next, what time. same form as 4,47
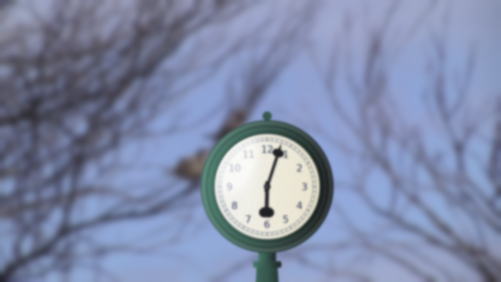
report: 6,03
